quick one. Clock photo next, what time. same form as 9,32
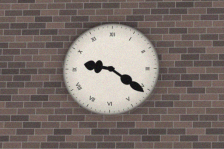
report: 9,21
